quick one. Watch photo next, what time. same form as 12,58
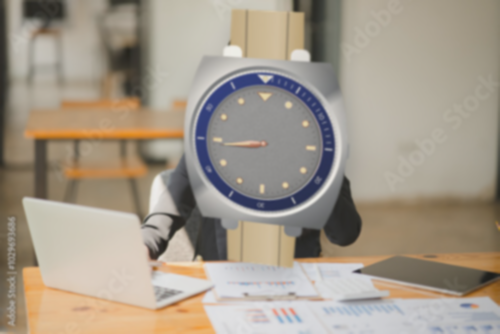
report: 8,44
